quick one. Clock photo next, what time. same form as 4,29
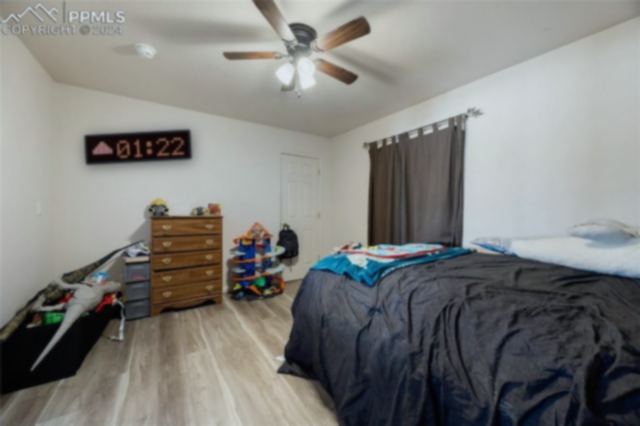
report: 1,22
